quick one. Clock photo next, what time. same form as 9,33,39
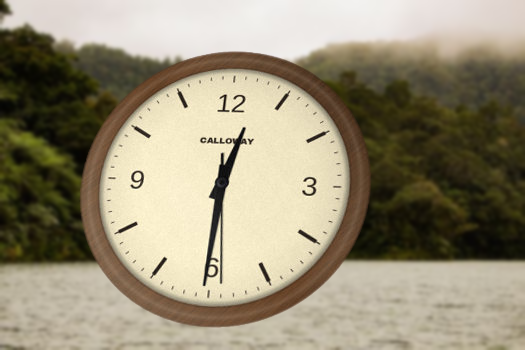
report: 12,30,29
